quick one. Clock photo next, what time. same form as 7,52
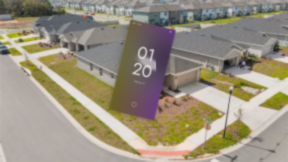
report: 1,20
